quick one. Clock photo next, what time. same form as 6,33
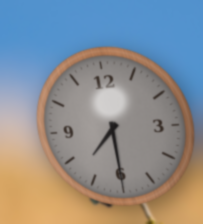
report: 7,30
